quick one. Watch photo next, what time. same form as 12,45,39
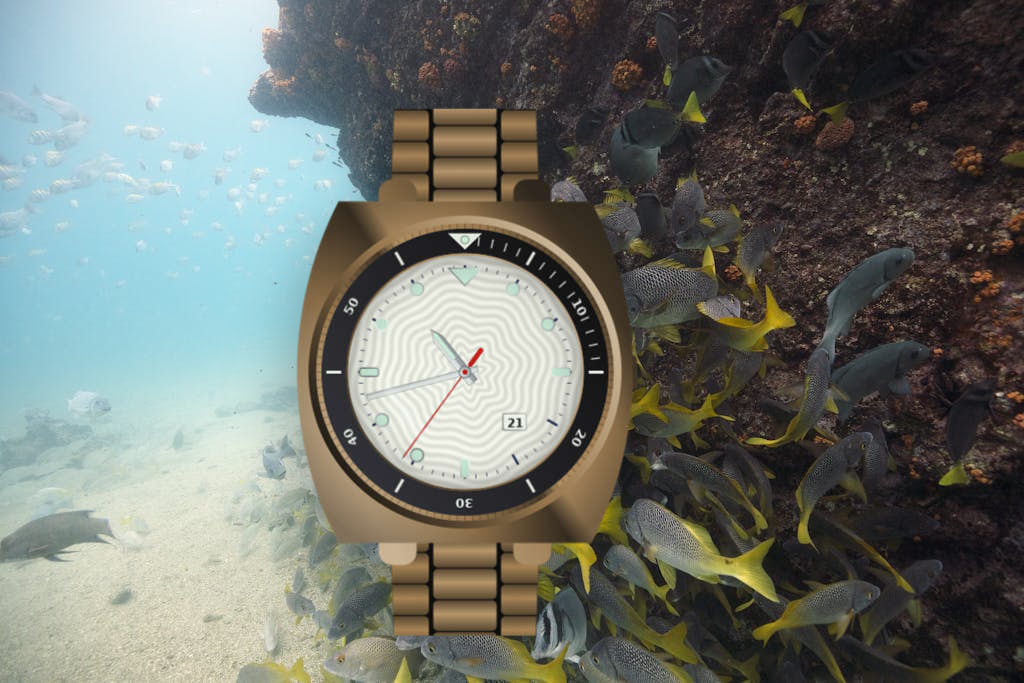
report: 10,42,36
